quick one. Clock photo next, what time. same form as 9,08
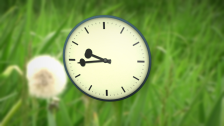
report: 9,44
